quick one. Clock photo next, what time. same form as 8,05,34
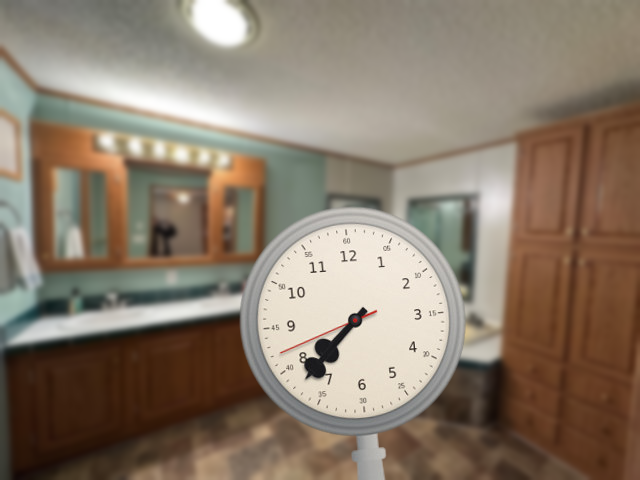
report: 7,37,42
